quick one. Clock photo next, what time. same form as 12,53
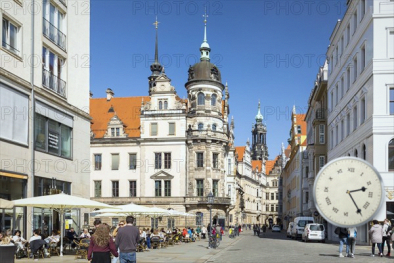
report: 2,24
